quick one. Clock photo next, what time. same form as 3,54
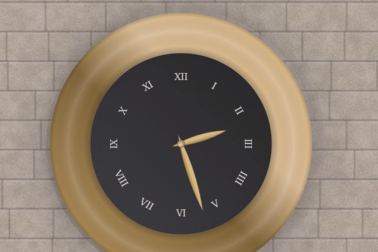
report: 2,27
